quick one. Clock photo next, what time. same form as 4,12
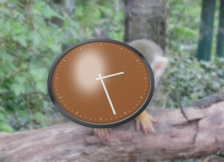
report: 2,27
